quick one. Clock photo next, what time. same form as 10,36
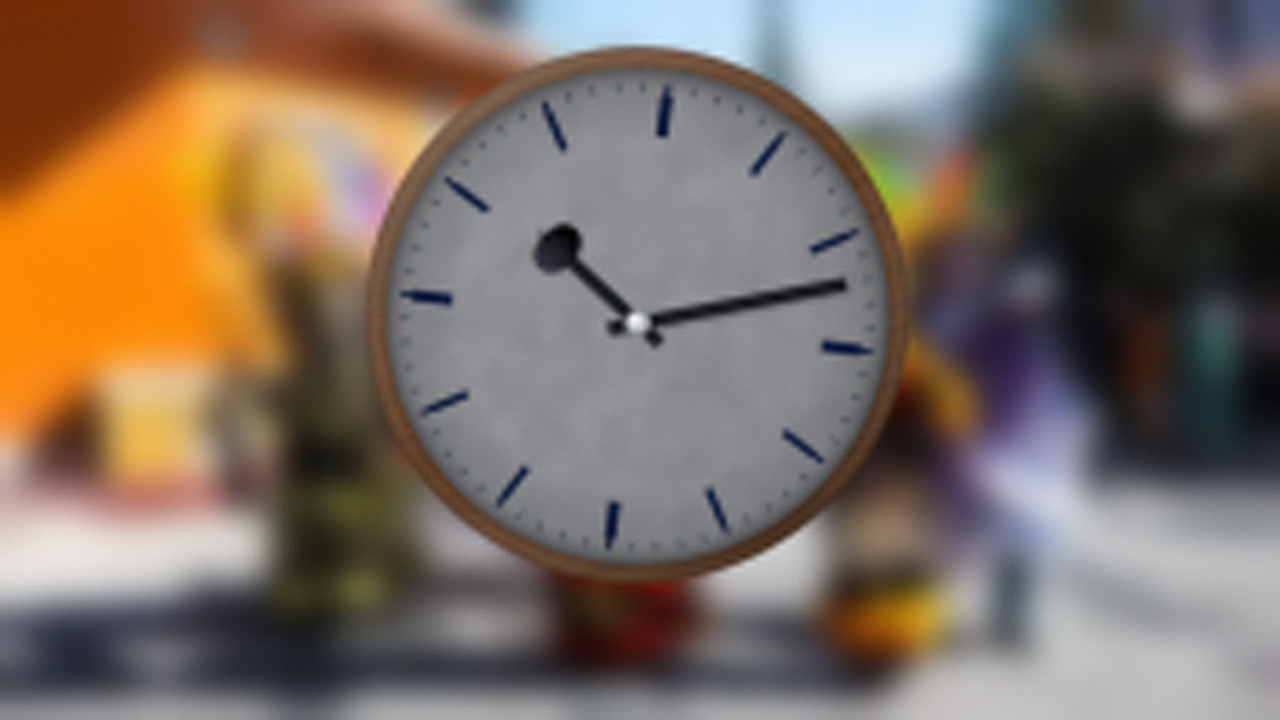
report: 10,12
